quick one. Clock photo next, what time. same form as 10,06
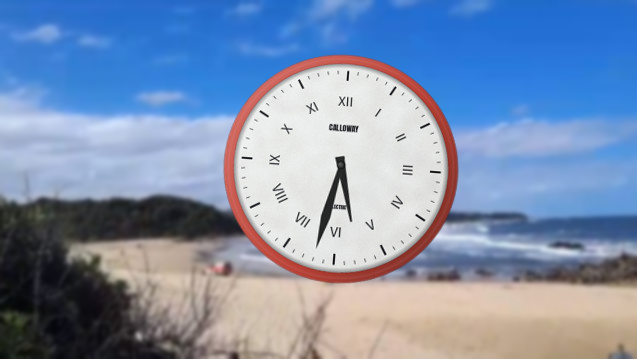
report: 5,32
